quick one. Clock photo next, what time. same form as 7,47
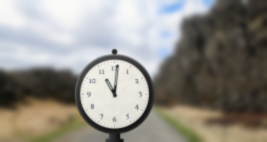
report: 11,01
